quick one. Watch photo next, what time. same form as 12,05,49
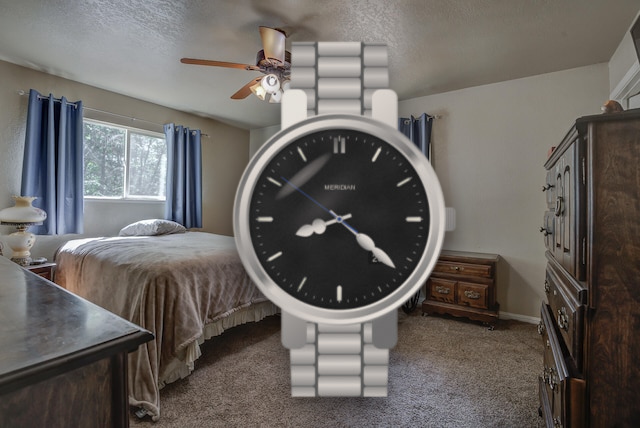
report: 8,21,51
